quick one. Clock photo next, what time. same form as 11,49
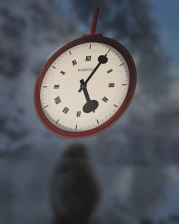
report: 5,05
